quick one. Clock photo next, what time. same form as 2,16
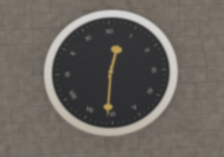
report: 12,31
